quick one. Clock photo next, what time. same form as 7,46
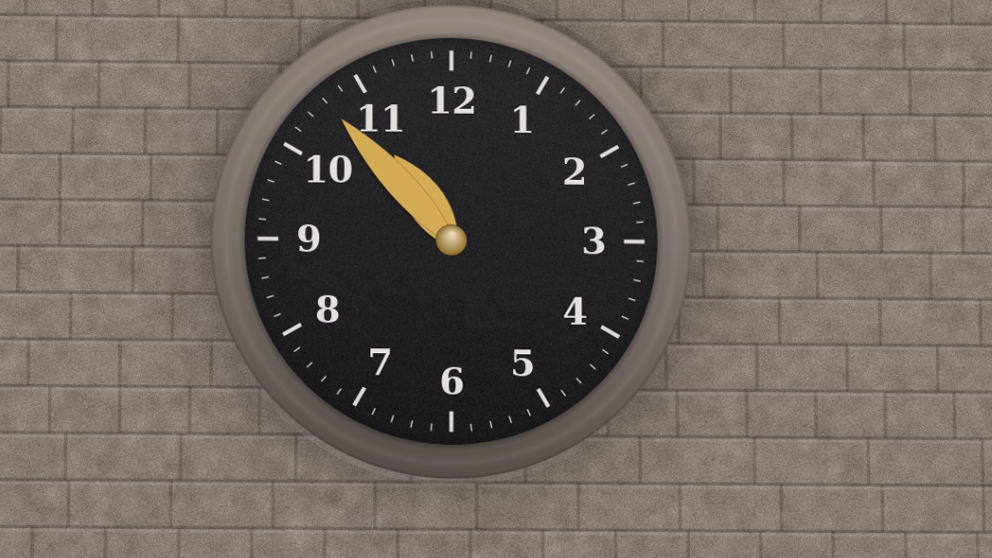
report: 10,53
